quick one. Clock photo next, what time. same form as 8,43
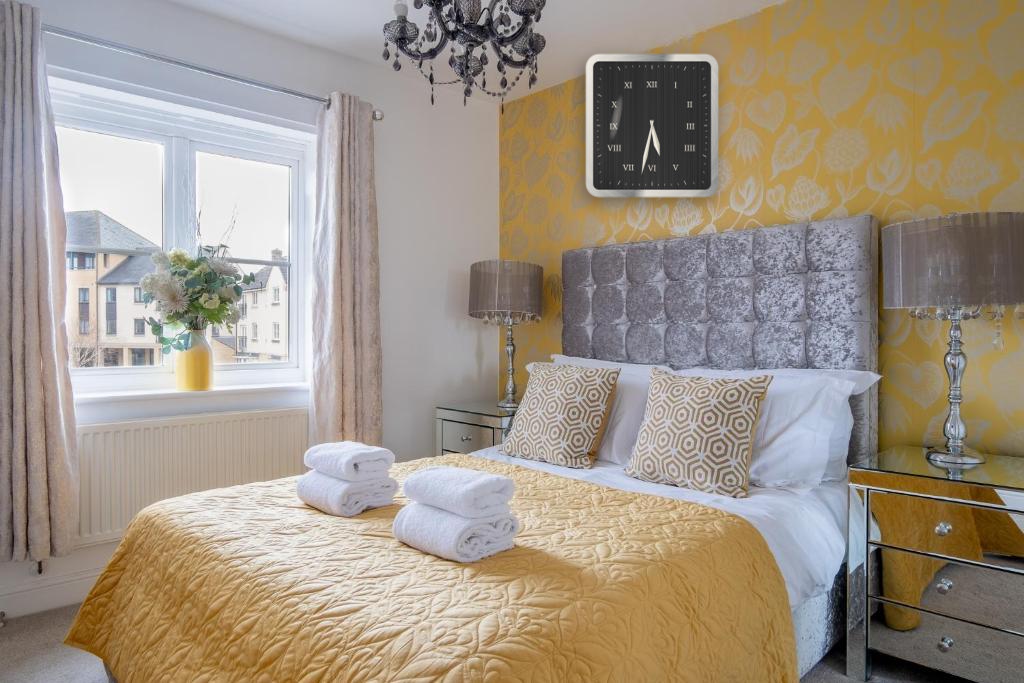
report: 5,32
